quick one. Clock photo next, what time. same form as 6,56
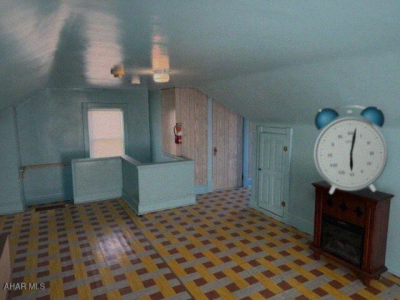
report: 6,02
